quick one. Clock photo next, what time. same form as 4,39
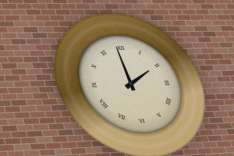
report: 1,59
